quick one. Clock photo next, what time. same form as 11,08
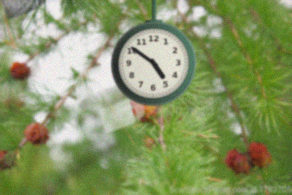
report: 4,51
